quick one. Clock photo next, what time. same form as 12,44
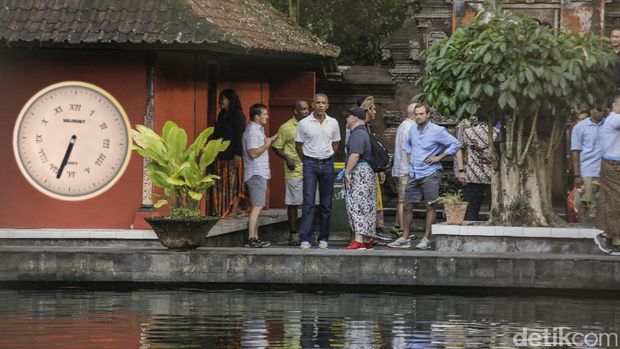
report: 6,33
